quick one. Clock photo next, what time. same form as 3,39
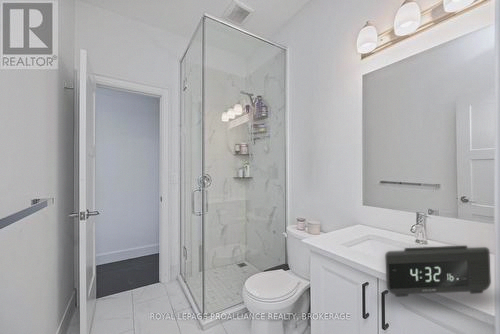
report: 4,32
